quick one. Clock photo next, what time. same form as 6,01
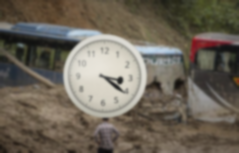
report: 3,21
